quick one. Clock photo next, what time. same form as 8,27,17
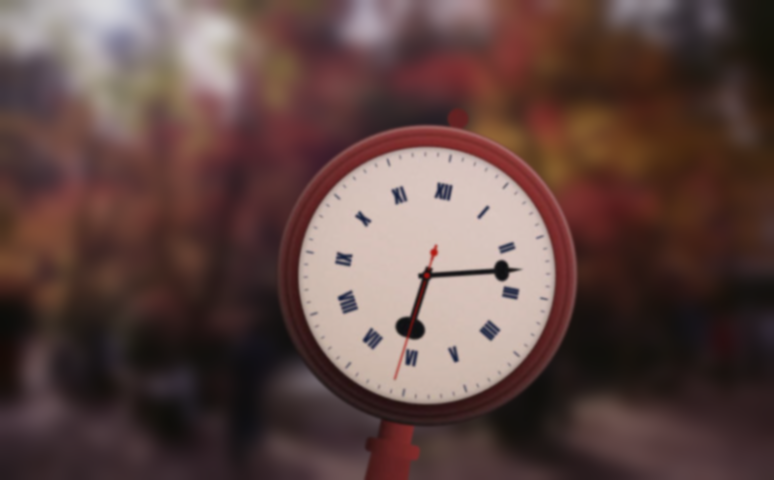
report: 6,12,31
